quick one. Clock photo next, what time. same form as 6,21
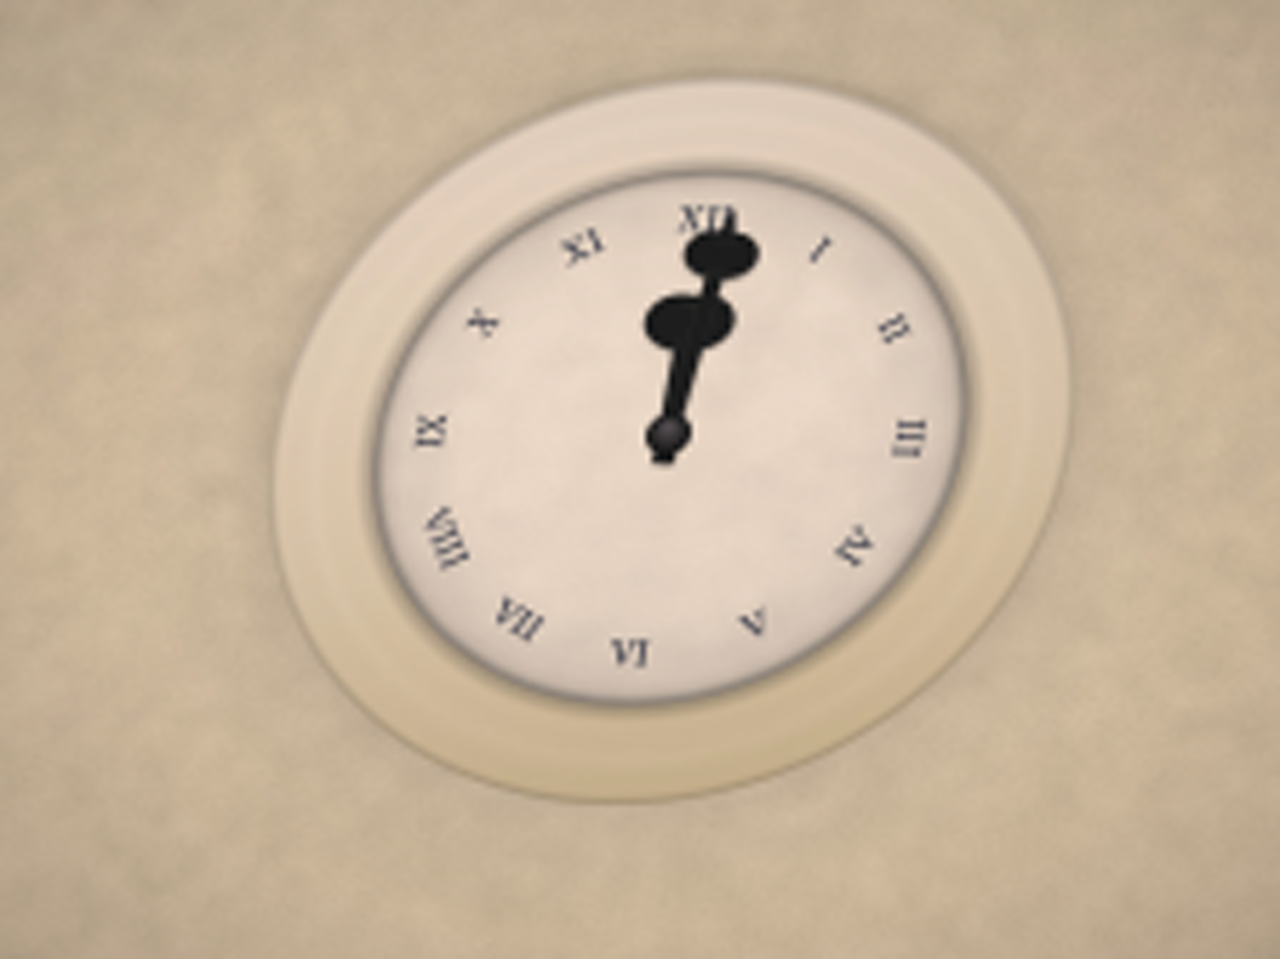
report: 12,01
